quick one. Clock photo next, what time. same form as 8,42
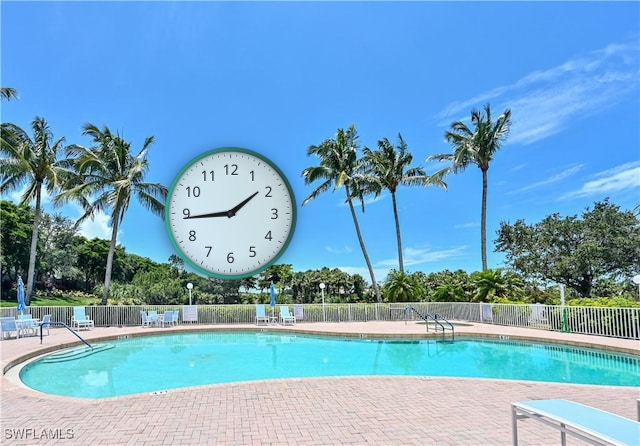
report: 1,44
